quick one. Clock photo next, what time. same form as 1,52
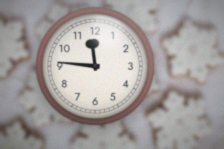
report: 11,46
